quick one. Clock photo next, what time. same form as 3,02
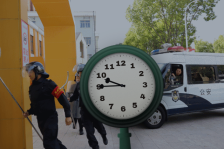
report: 9,45
